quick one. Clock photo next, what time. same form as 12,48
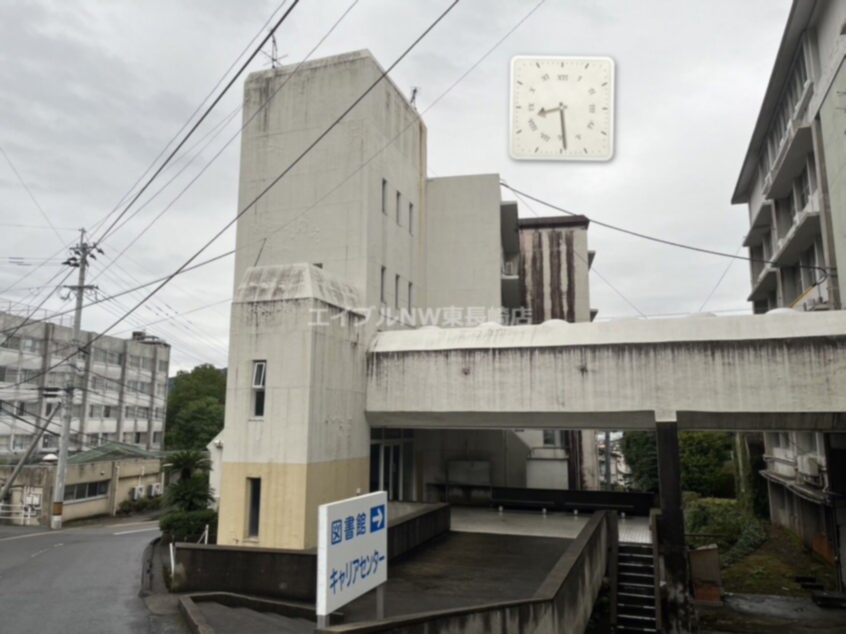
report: 8,29
